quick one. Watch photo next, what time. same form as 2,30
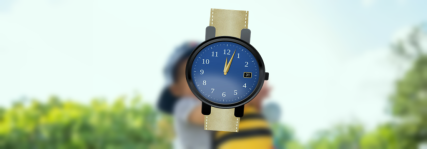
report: 12,03
